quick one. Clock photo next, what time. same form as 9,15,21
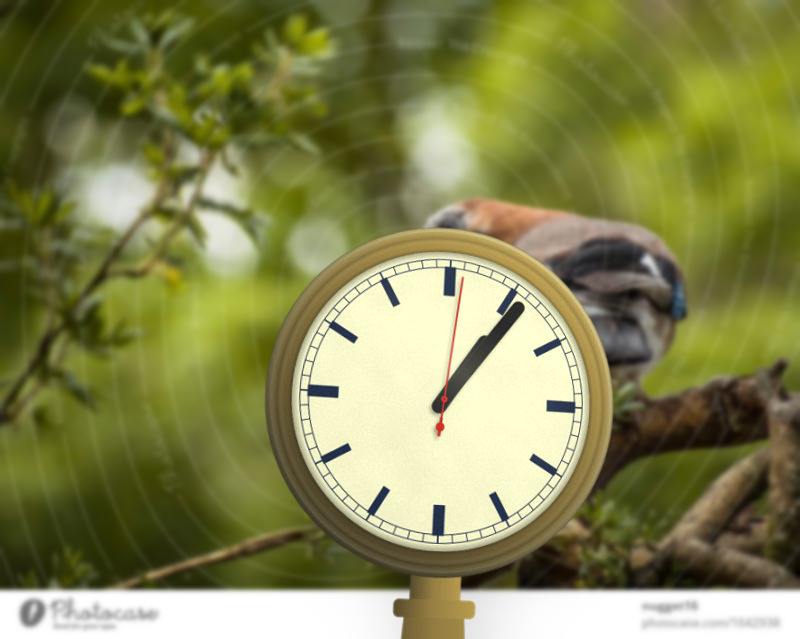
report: 1,06,01
